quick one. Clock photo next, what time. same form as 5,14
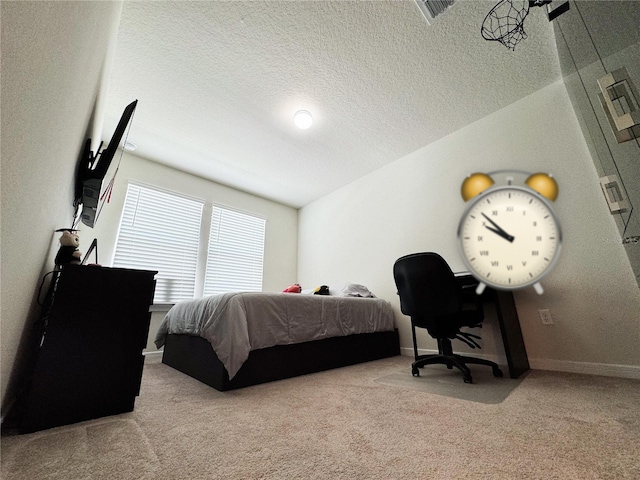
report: 9,52
